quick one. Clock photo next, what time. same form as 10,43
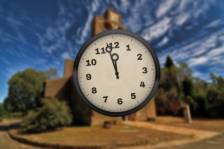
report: 11,58
